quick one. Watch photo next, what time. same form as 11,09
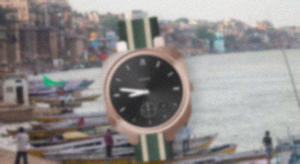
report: 8,47
